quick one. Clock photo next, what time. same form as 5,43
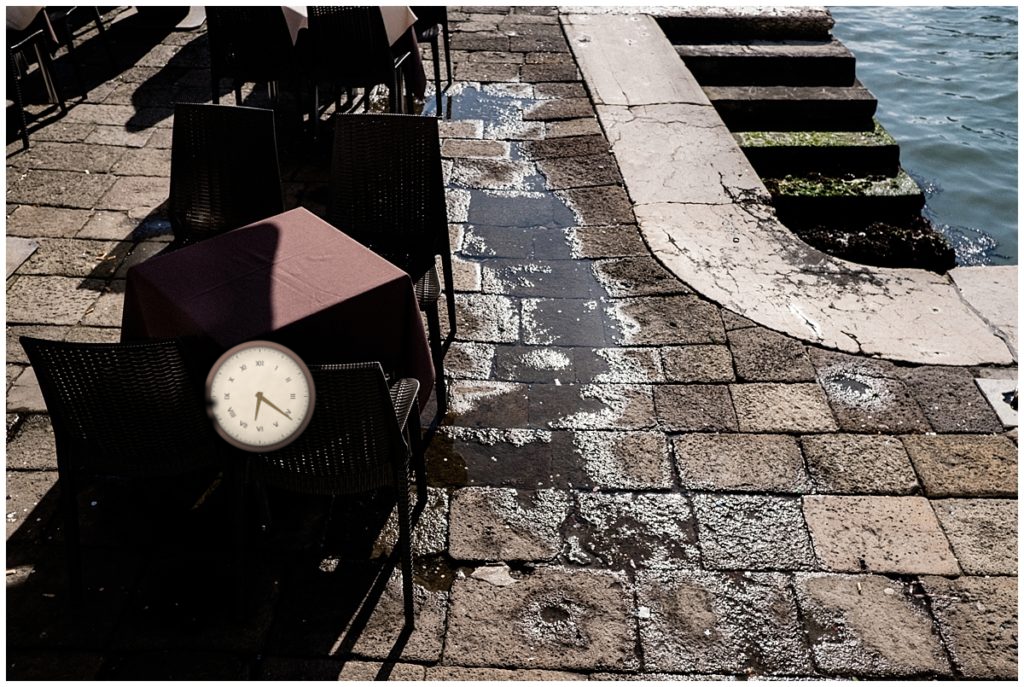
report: 6,21
